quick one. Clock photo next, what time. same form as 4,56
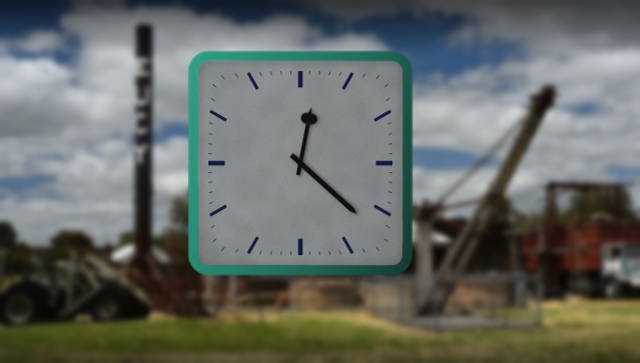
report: 12,22
